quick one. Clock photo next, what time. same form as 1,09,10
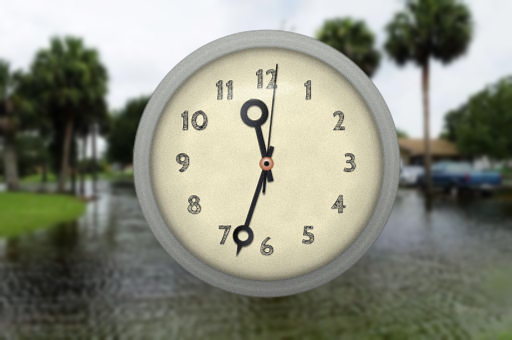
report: 11,33,01
